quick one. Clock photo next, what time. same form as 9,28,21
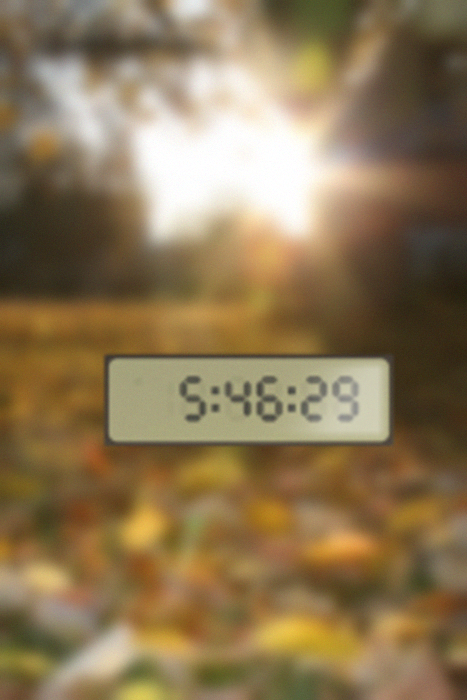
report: 5,46,29
